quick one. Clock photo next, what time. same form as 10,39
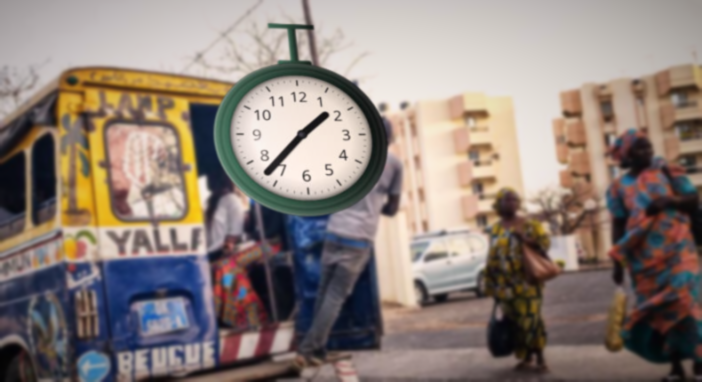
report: 1,37
